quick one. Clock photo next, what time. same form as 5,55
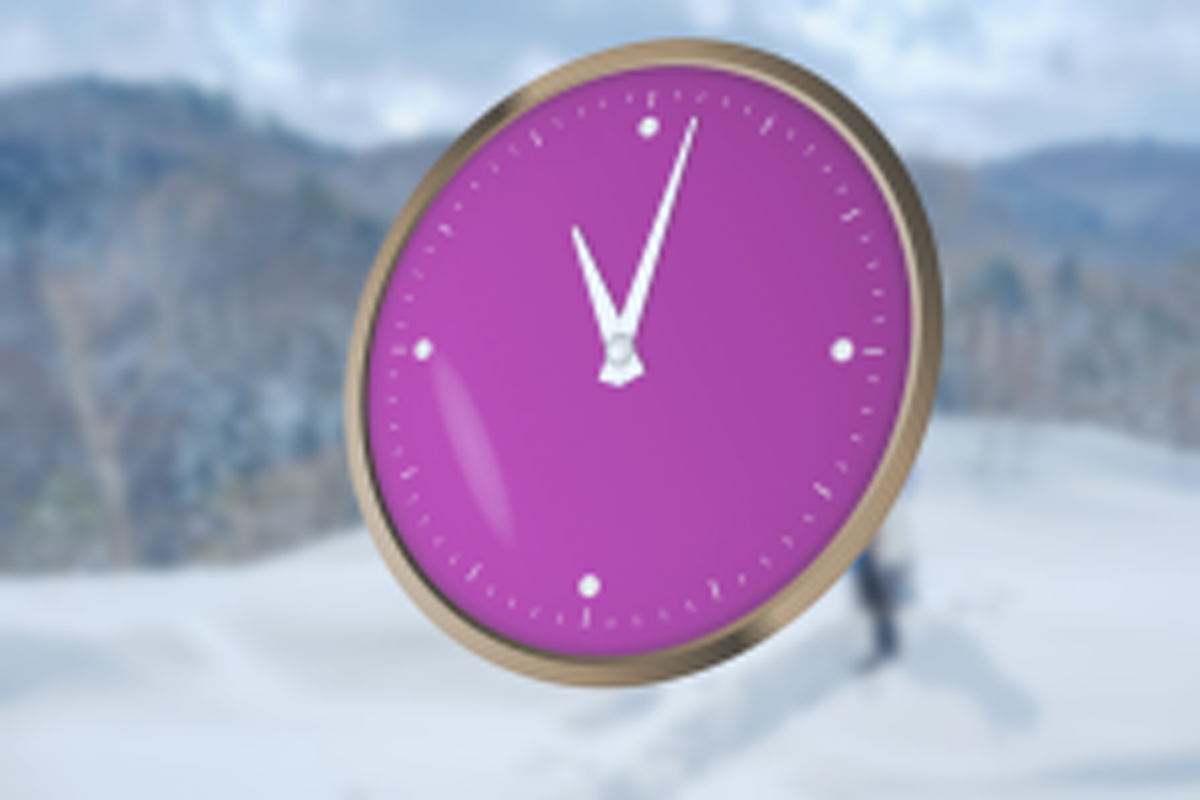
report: 11,02
